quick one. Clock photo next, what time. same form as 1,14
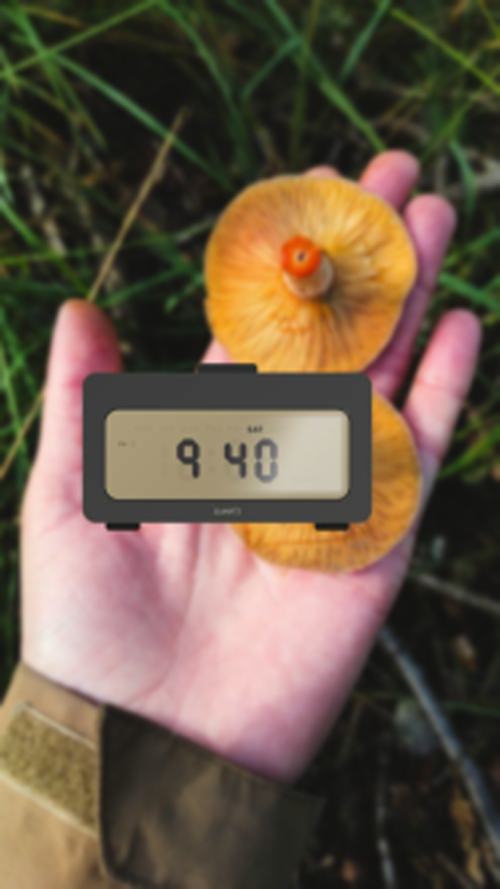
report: 9,40
